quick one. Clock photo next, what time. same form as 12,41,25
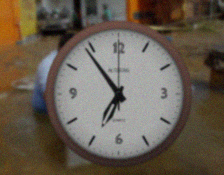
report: 6,54,00
